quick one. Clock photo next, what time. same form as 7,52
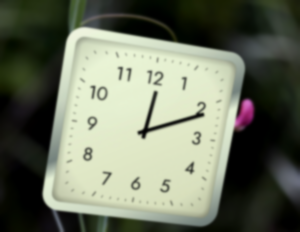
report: 12,11
